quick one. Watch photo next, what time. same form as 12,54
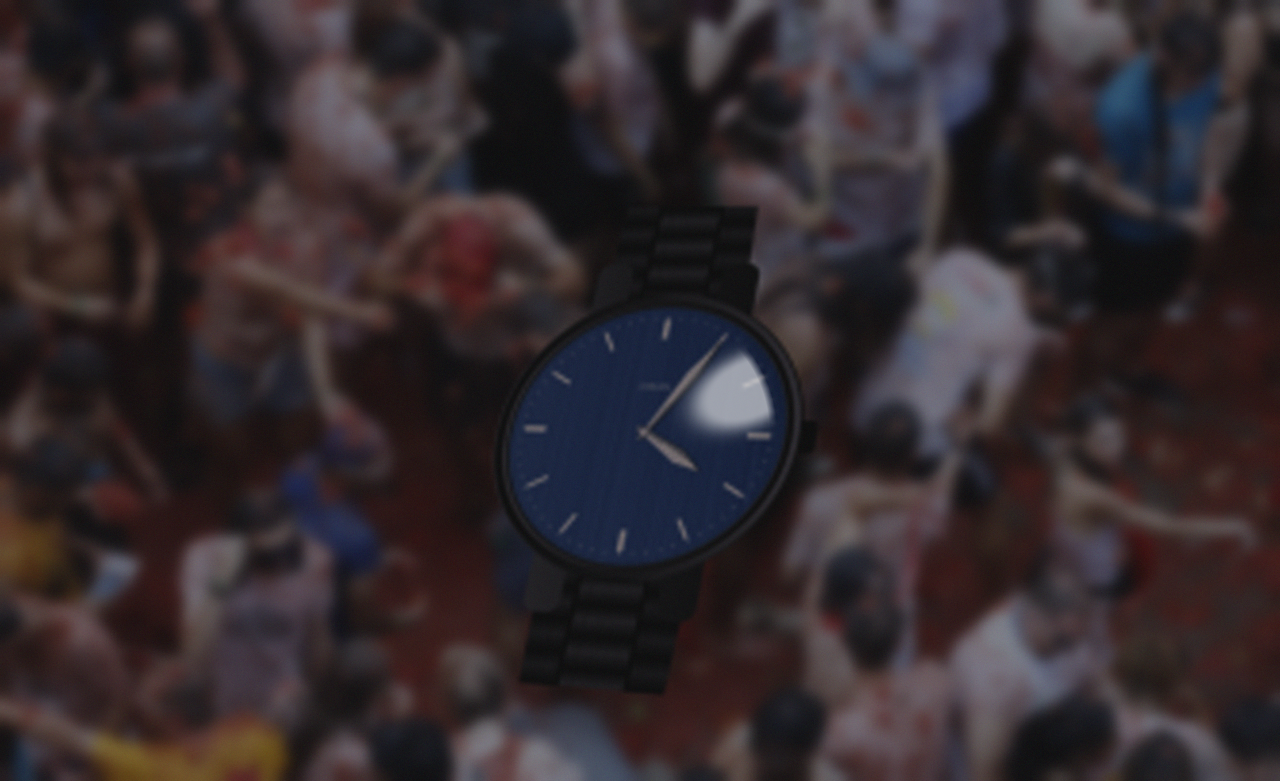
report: 4,05
